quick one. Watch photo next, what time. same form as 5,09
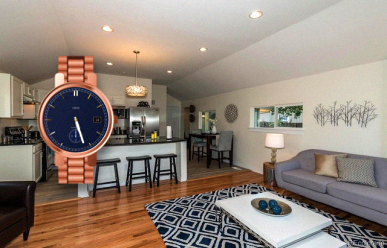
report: 5,27
